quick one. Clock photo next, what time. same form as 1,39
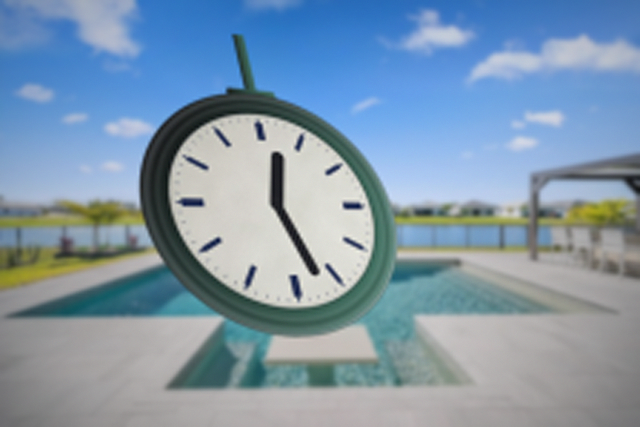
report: 12,27
